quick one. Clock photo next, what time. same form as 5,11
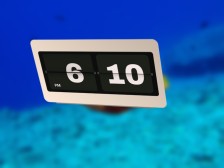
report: 6,10
